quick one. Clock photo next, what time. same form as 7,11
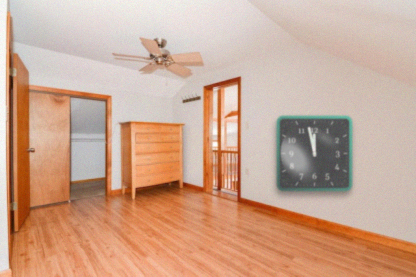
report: 11,58
